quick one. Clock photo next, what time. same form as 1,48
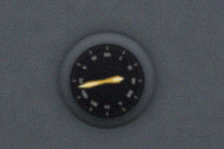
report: 2,43
